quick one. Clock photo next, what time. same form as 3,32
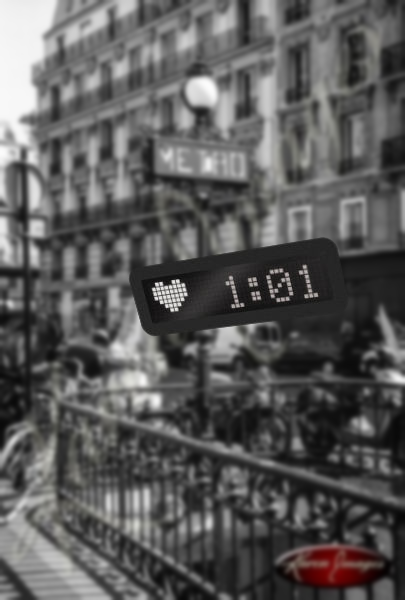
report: 1,01
